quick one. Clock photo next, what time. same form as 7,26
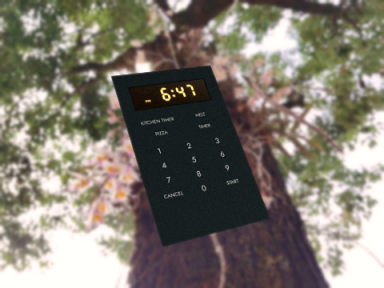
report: 6,47
